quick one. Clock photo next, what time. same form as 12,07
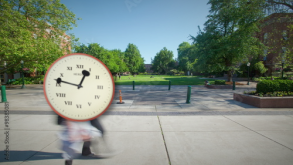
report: 12,47
